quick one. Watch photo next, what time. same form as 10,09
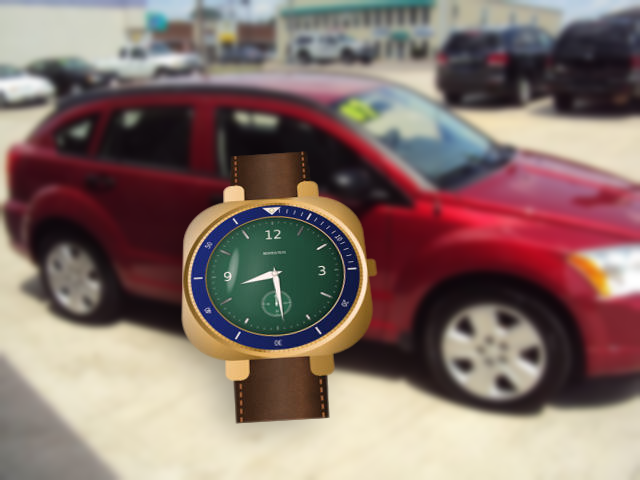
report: 8,29
